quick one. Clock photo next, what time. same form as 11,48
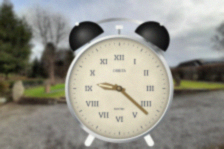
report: 9,22
